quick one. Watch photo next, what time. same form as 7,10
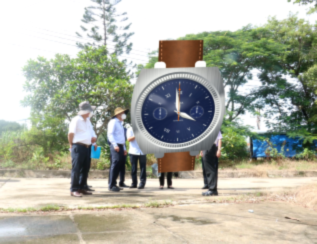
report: 3,59
